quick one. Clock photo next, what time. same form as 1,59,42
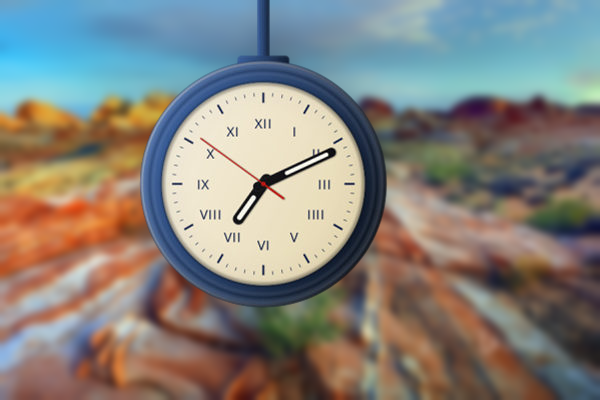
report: 7,10,51
